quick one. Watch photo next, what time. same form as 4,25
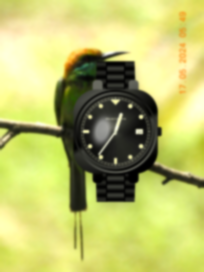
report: 12,36
